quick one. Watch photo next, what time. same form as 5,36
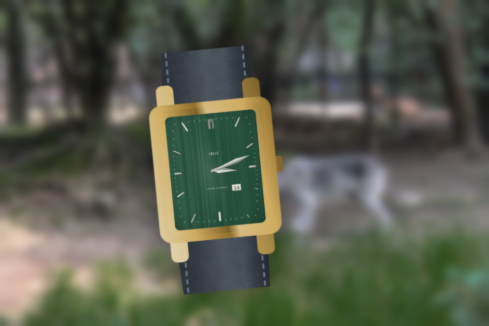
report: 3,12
